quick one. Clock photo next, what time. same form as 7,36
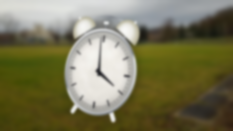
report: 3,59
